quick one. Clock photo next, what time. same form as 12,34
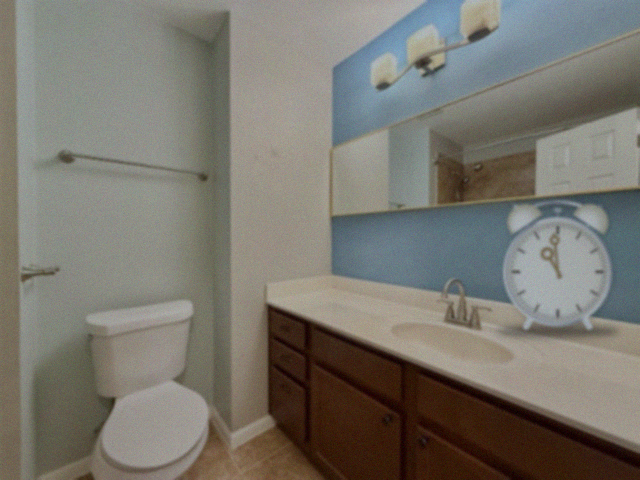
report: 10,59
